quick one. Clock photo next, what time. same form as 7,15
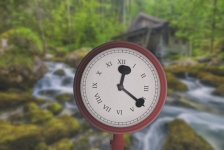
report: 12,21
